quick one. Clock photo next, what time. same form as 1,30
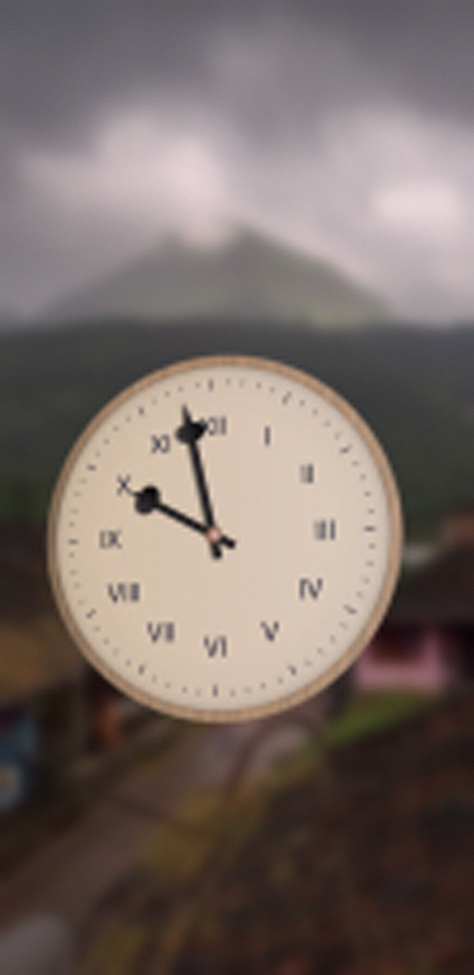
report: 9,58
